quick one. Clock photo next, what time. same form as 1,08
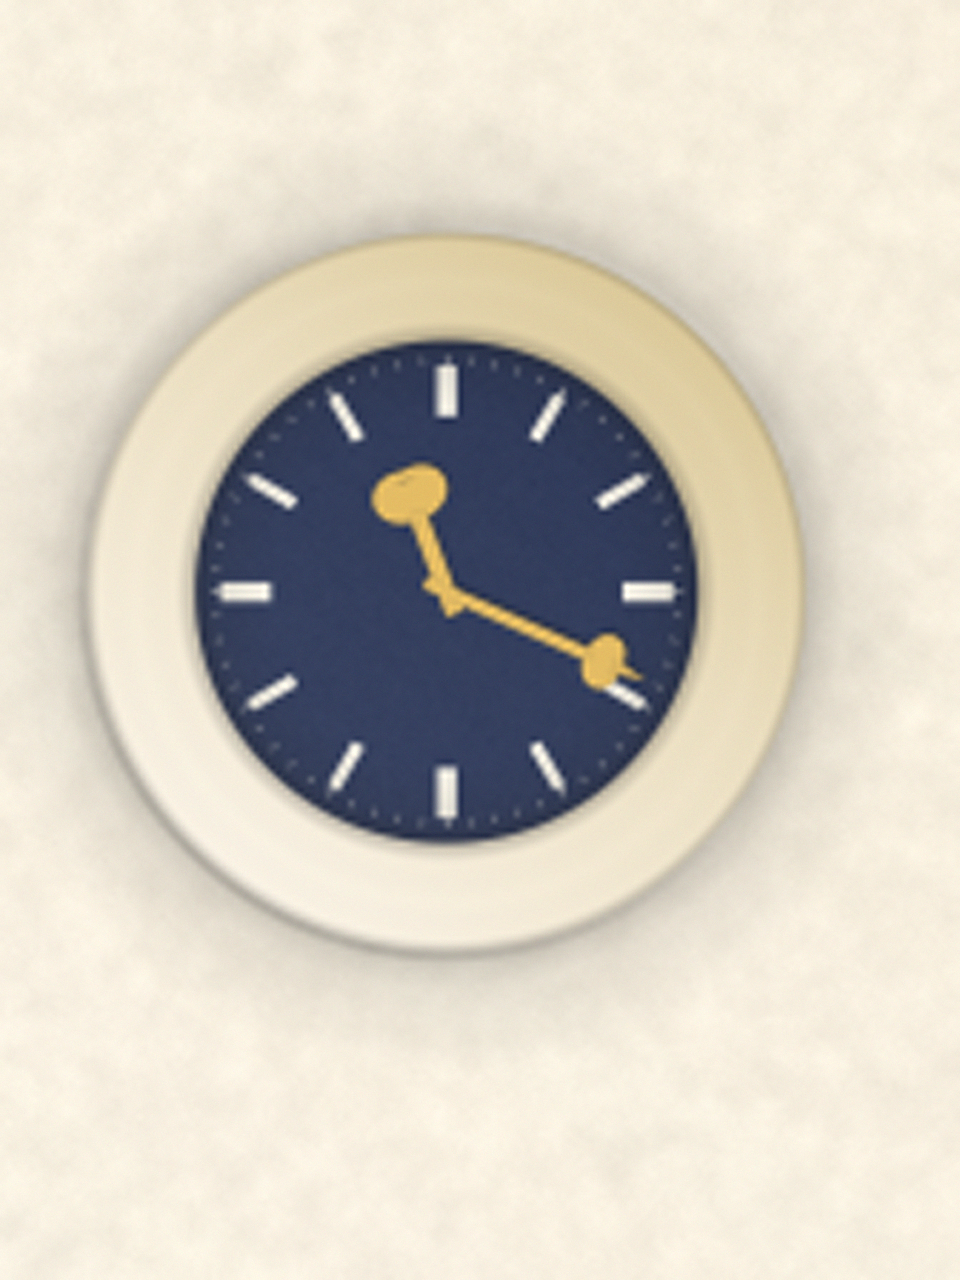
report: 11,19
